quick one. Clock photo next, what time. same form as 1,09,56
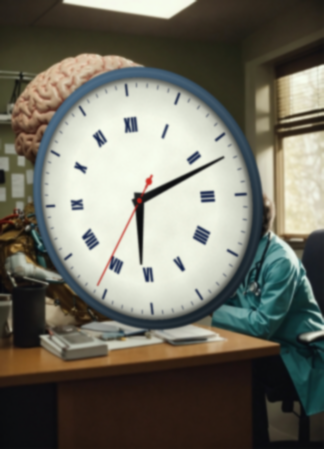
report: 6,11,36
